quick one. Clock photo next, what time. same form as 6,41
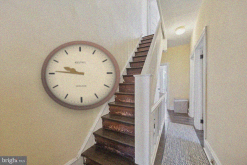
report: 9,46
